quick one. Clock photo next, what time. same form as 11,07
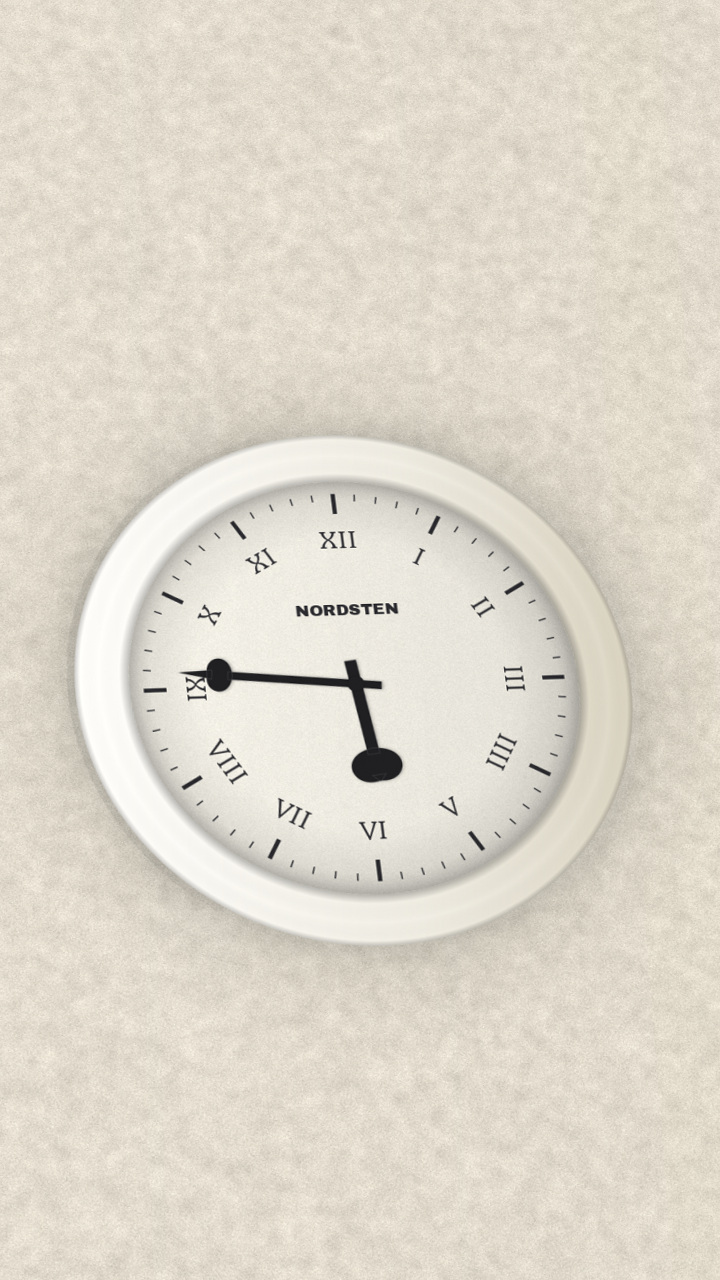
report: 5,46
